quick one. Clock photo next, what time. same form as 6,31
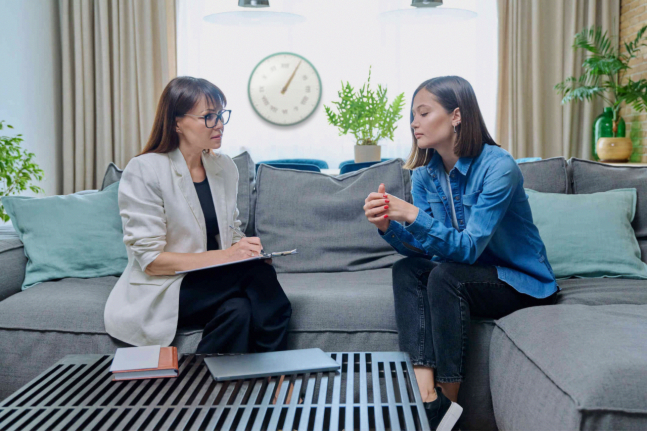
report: 1,05
